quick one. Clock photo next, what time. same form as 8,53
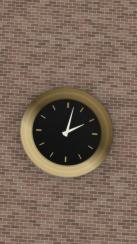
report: 2,02
